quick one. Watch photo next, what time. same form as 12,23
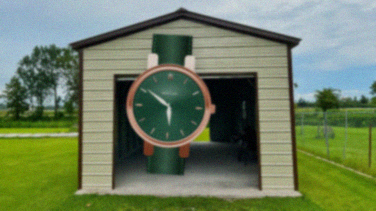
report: 5,51
